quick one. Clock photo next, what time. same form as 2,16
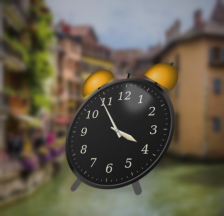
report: 3,54
